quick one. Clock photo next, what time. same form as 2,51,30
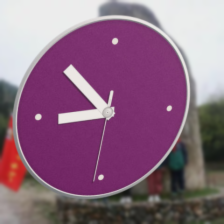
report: 8,52,31
